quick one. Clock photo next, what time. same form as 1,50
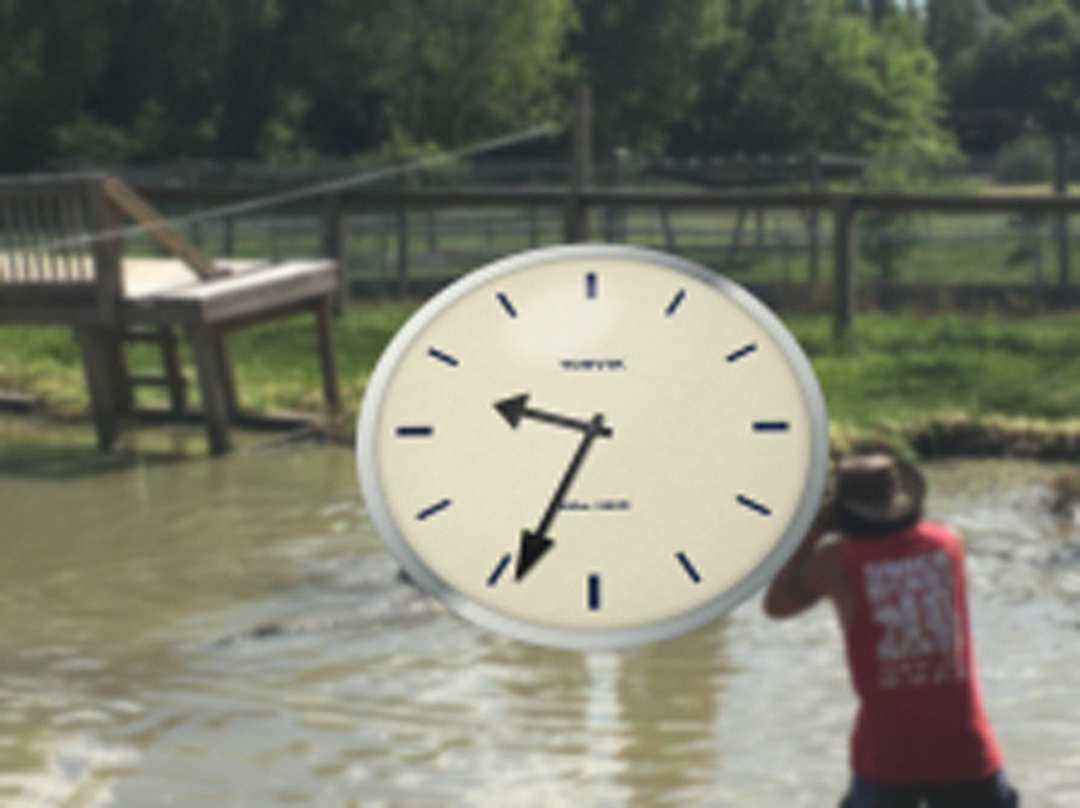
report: 9,34
